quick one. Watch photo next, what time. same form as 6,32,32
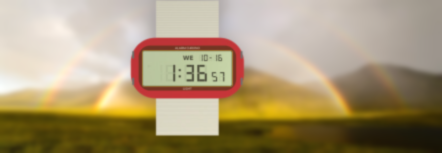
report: 1,36,57
